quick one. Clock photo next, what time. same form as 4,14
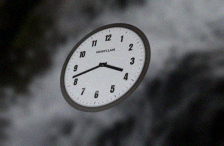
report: 3,42
